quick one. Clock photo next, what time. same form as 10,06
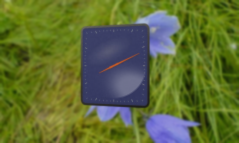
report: 8,11
